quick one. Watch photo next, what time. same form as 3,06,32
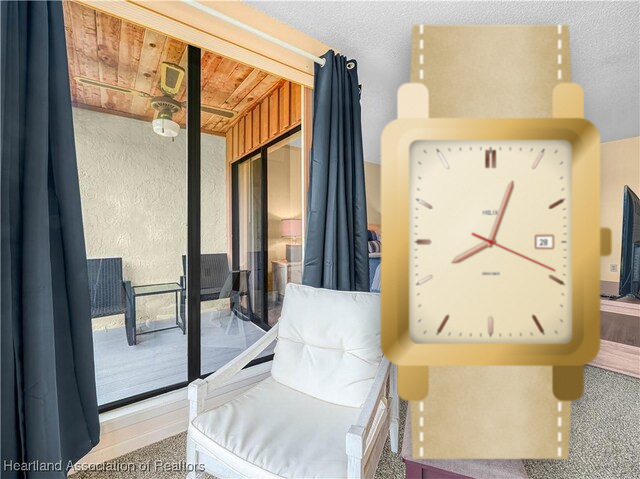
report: 8,03,19
